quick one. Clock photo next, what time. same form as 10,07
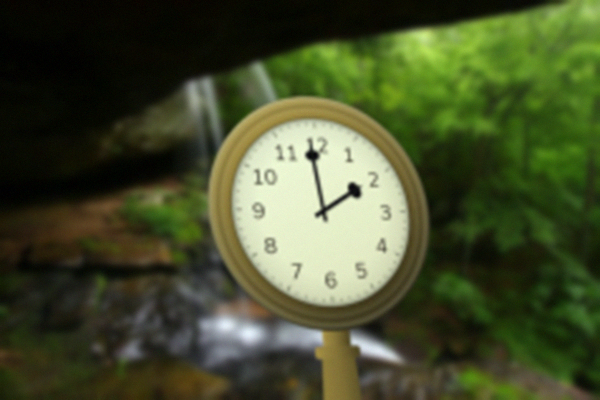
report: 1,59
